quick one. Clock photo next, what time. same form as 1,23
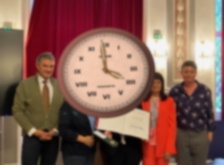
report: 3,59
